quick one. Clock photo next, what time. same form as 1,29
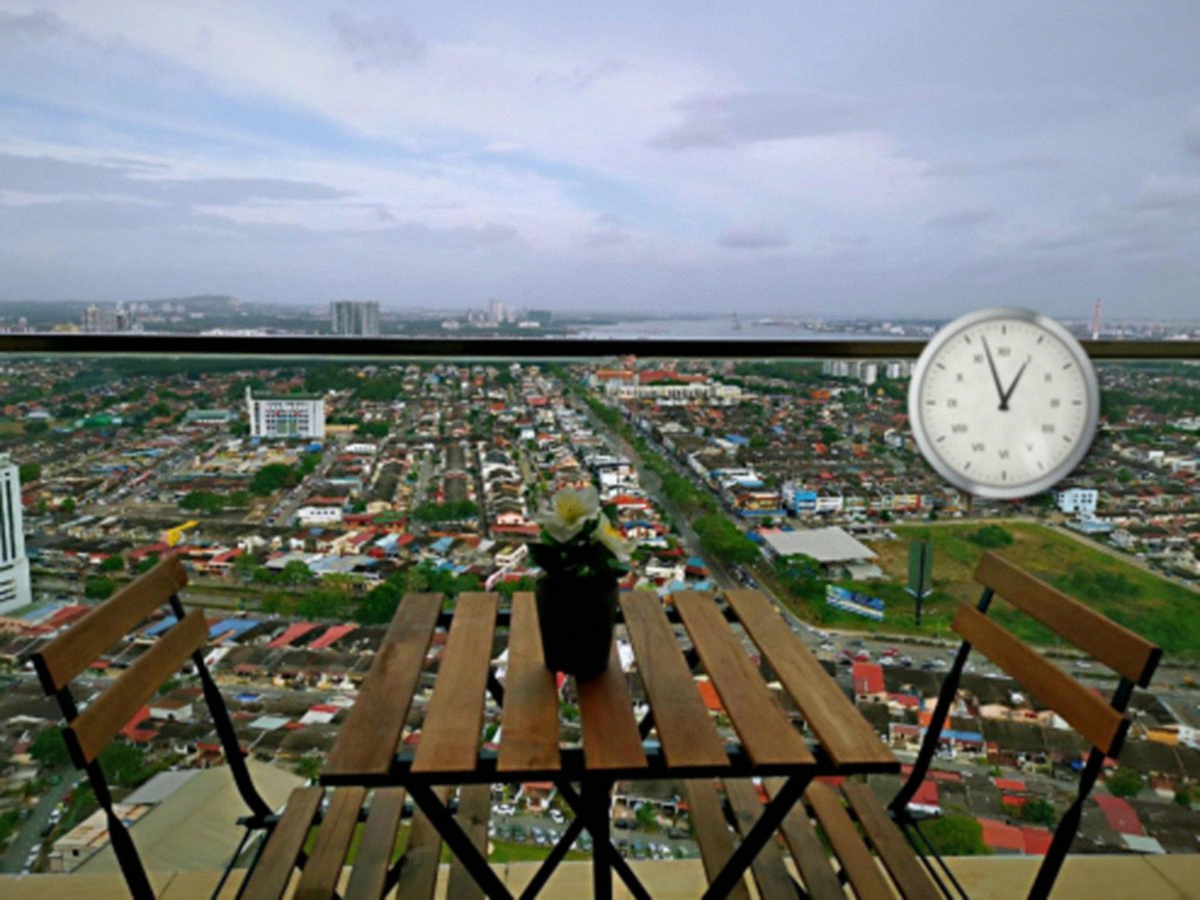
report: 12,57
